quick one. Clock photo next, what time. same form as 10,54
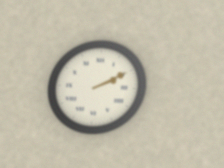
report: 2,10
